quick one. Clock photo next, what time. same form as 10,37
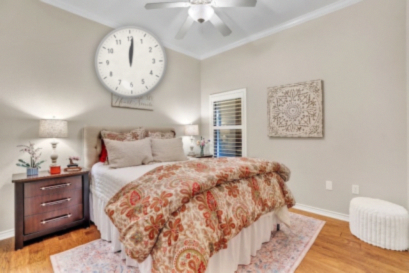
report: 12,01
